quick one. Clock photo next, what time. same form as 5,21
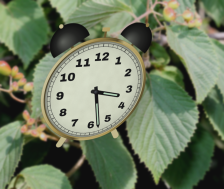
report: 3,28
